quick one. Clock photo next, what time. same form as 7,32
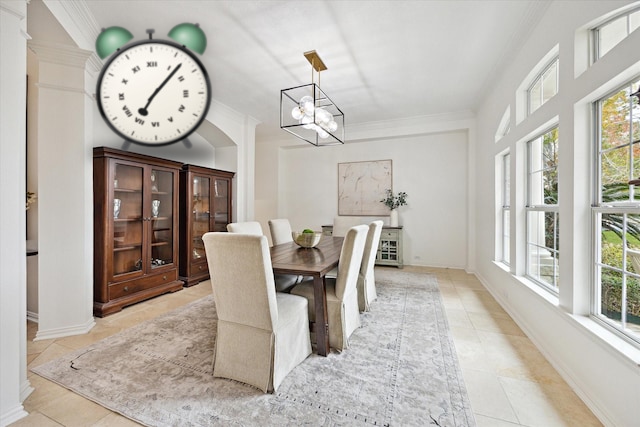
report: 7,07
